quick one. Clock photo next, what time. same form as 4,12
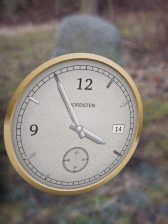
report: 3,55
